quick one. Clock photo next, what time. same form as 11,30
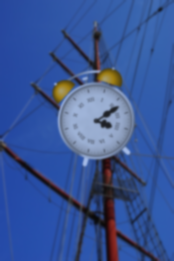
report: 4,12
